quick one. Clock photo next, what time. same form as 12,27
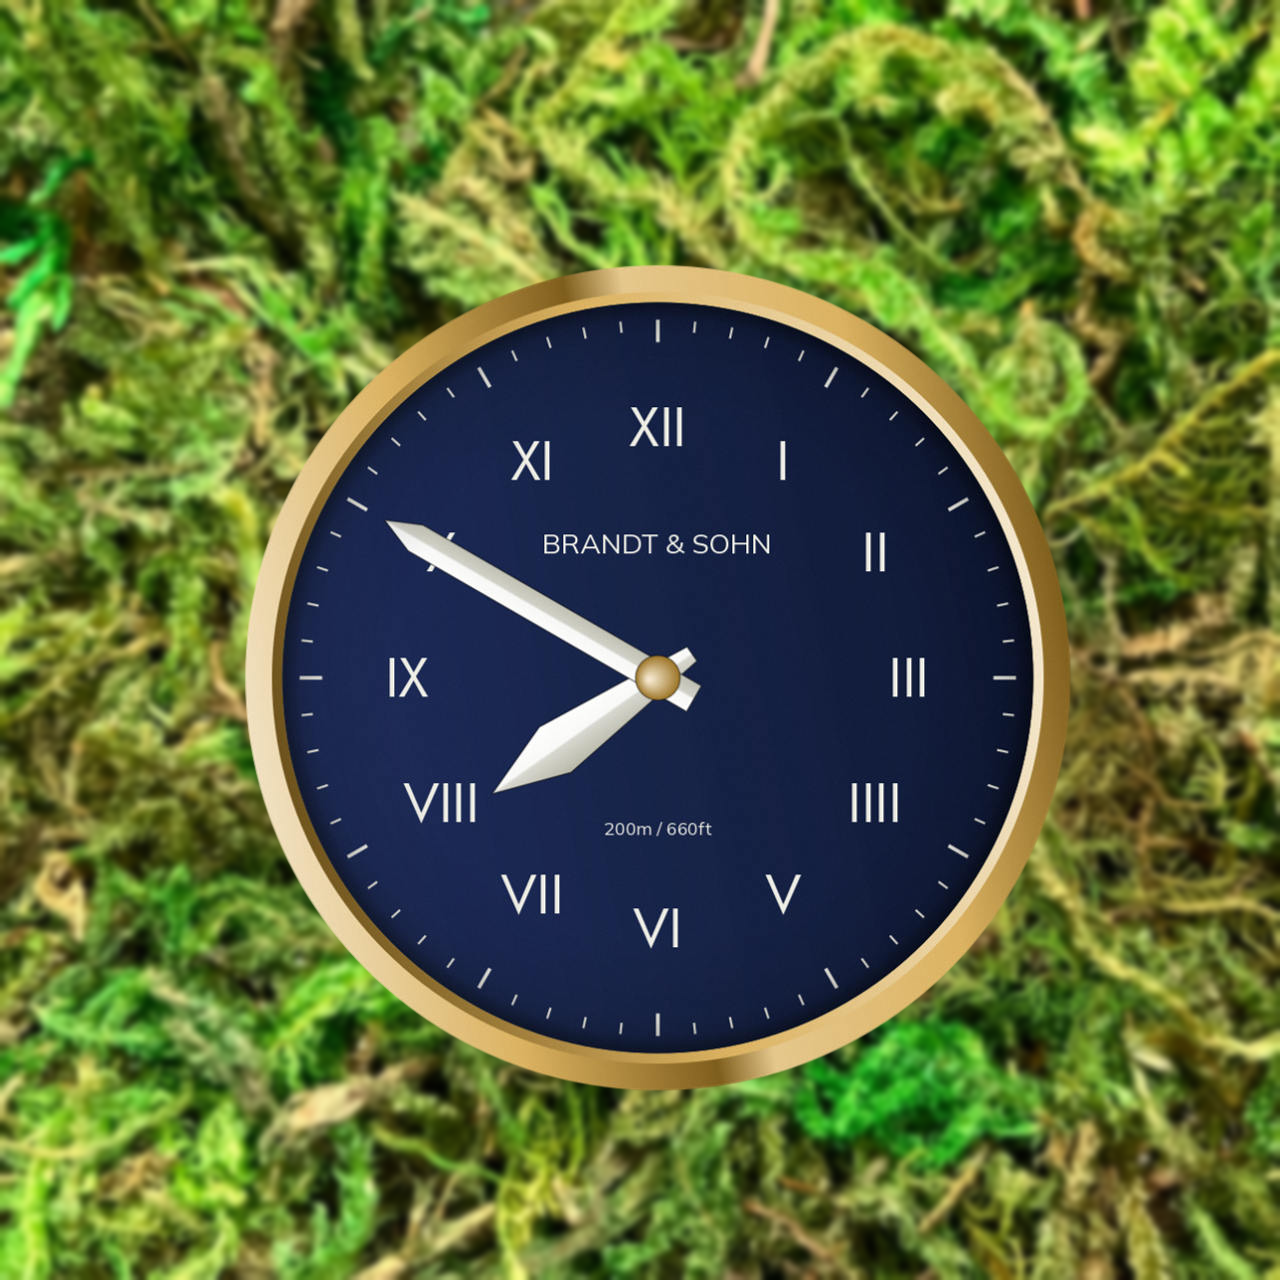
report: 7,50
